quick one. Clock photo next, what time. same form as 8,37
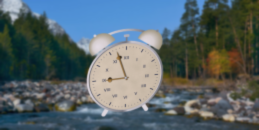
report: 8,57
